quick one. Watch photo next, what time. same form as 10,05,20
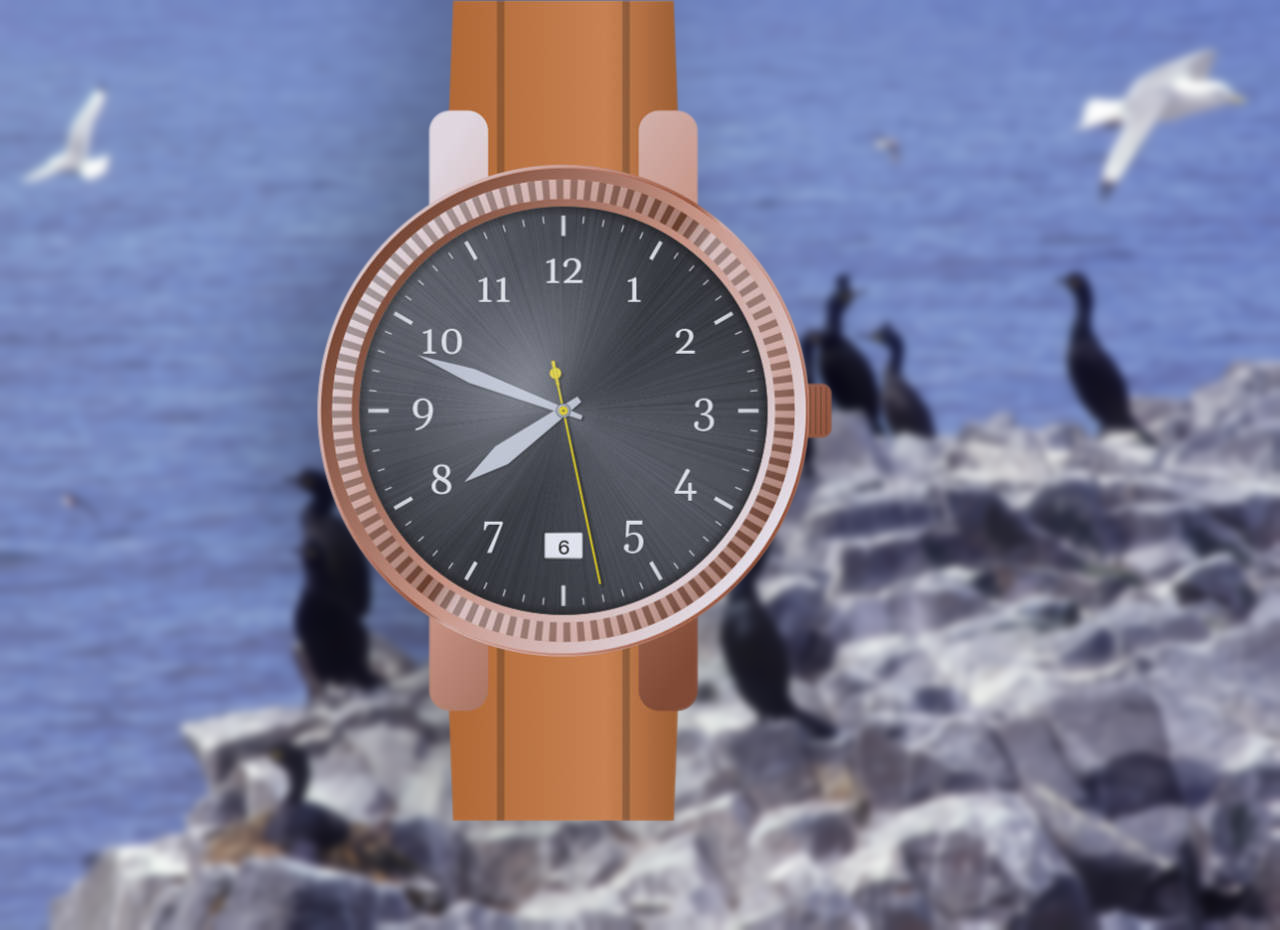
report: 7,48,28
